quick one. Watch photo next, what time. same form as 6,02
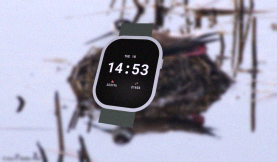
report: 14,53
